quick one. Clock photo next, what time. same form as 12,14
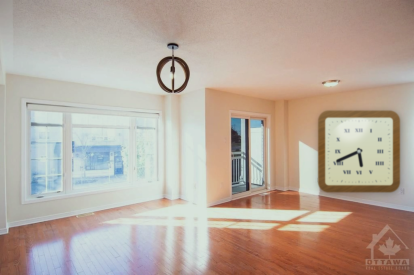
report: 5,41
